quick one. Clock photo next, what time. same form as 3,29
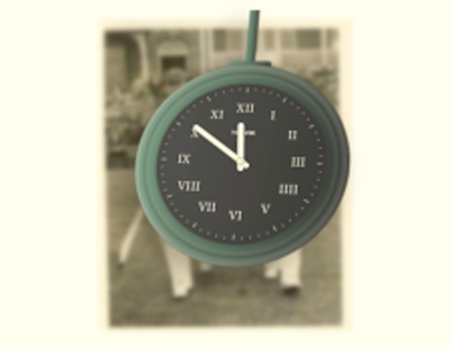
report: 11,51
